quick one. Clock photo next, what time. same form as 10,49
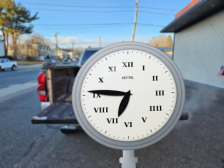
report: 6,46
